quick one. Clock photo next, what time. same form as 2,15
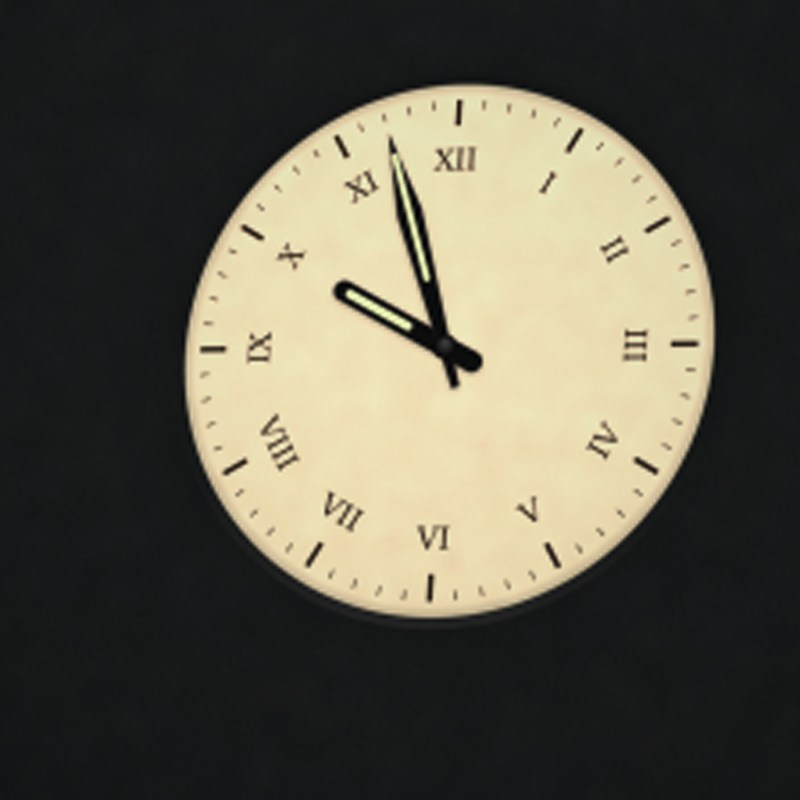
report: 9,57
